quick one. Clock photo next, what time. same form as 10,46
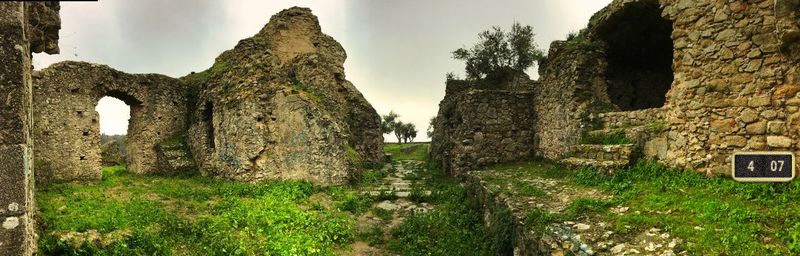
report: 4,07
